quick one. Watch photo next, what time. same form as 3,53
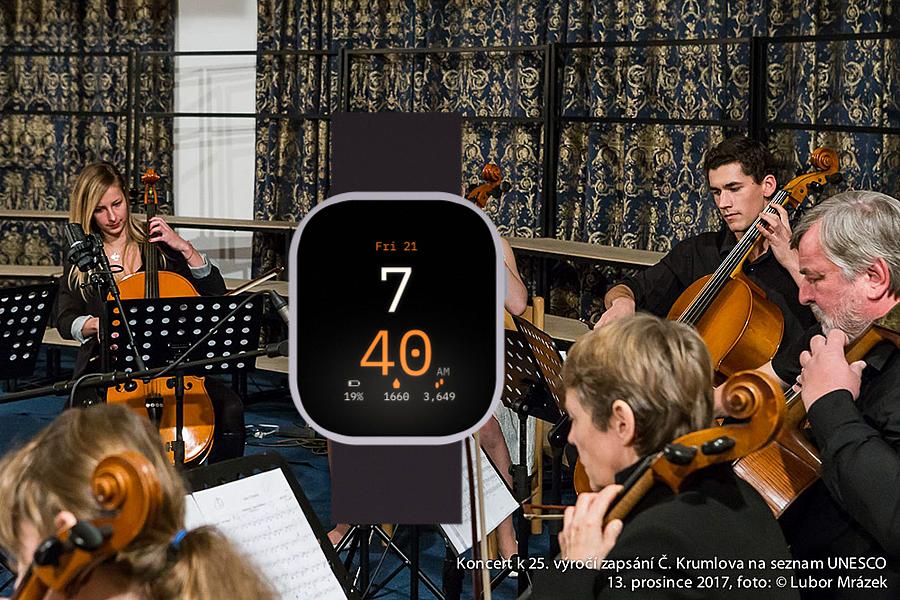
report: 7,40
